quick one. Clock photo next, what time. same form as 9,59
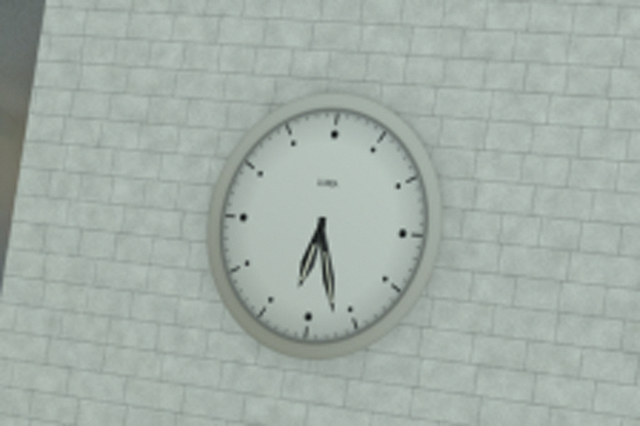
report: 6,27
